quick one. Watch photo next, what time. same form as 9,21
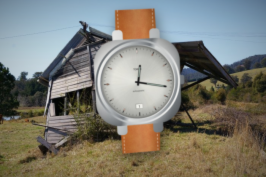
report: 12,17
